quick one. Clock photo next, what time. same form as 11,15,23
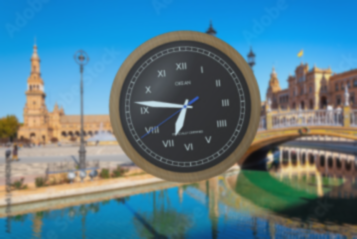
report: 6,46,40
